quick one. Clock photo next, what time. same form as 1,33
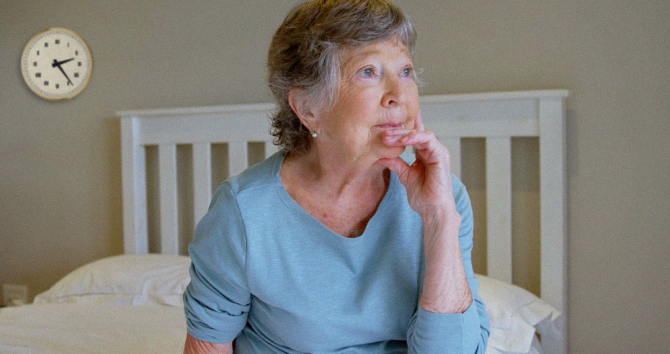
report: 2,24
